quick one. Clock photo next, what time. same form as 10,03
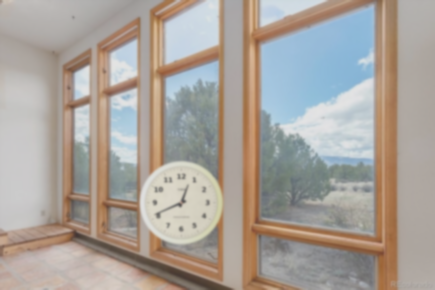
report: 12,41
